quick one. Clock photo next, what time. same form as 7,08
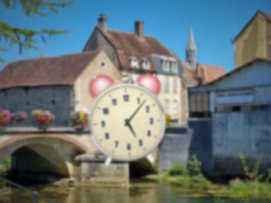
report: 5,07
